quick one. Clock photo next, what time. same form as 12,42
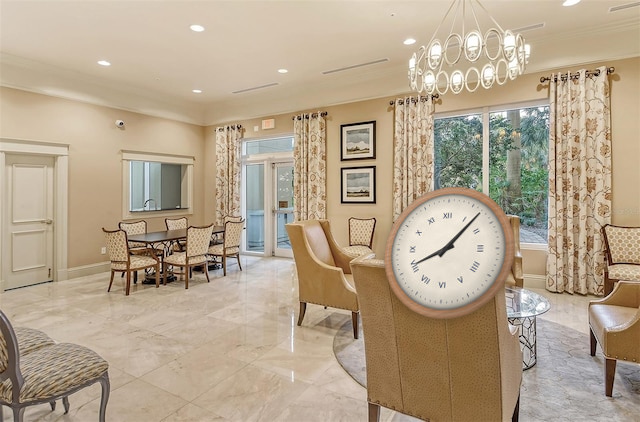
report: 8,07
